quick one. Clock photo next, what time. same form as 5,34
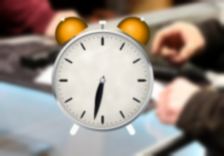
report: 6,32
